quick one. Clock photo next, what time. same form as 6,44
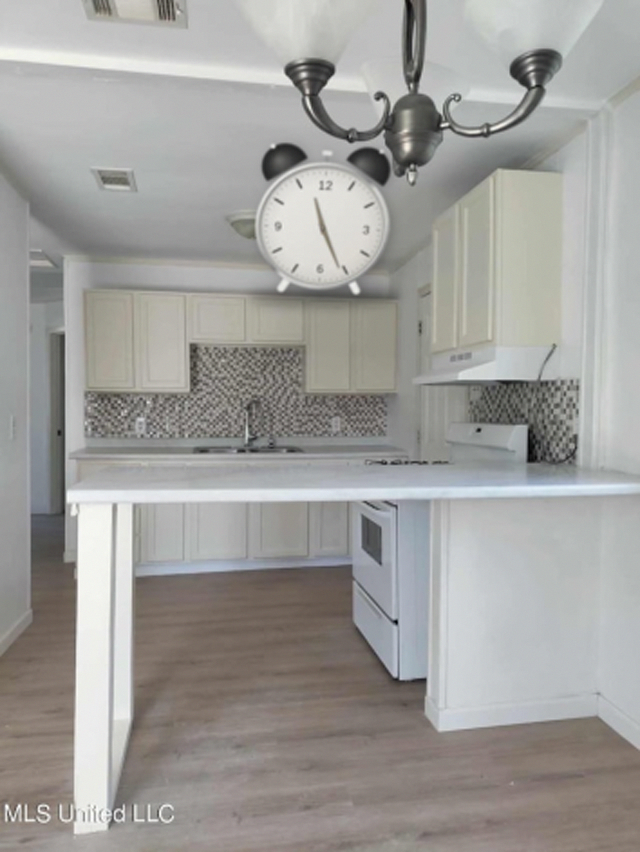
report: 11,26
